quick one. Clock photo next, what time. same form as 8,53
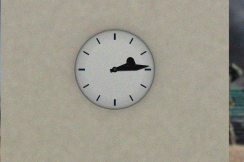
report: 2,14
